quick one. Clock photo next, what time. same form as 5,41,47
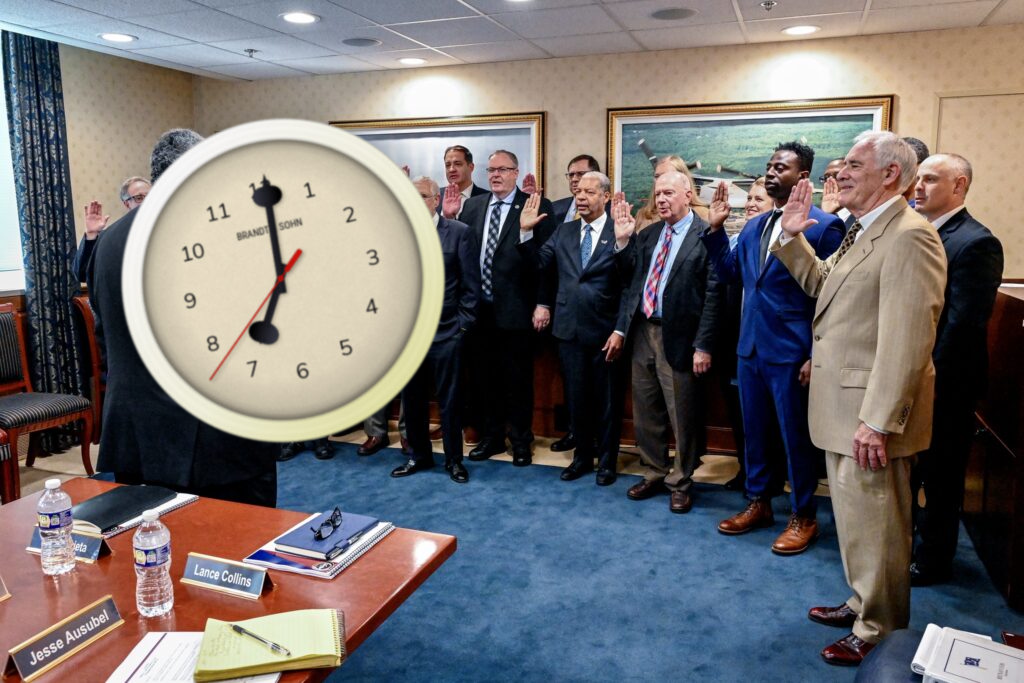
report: 7,00,38
